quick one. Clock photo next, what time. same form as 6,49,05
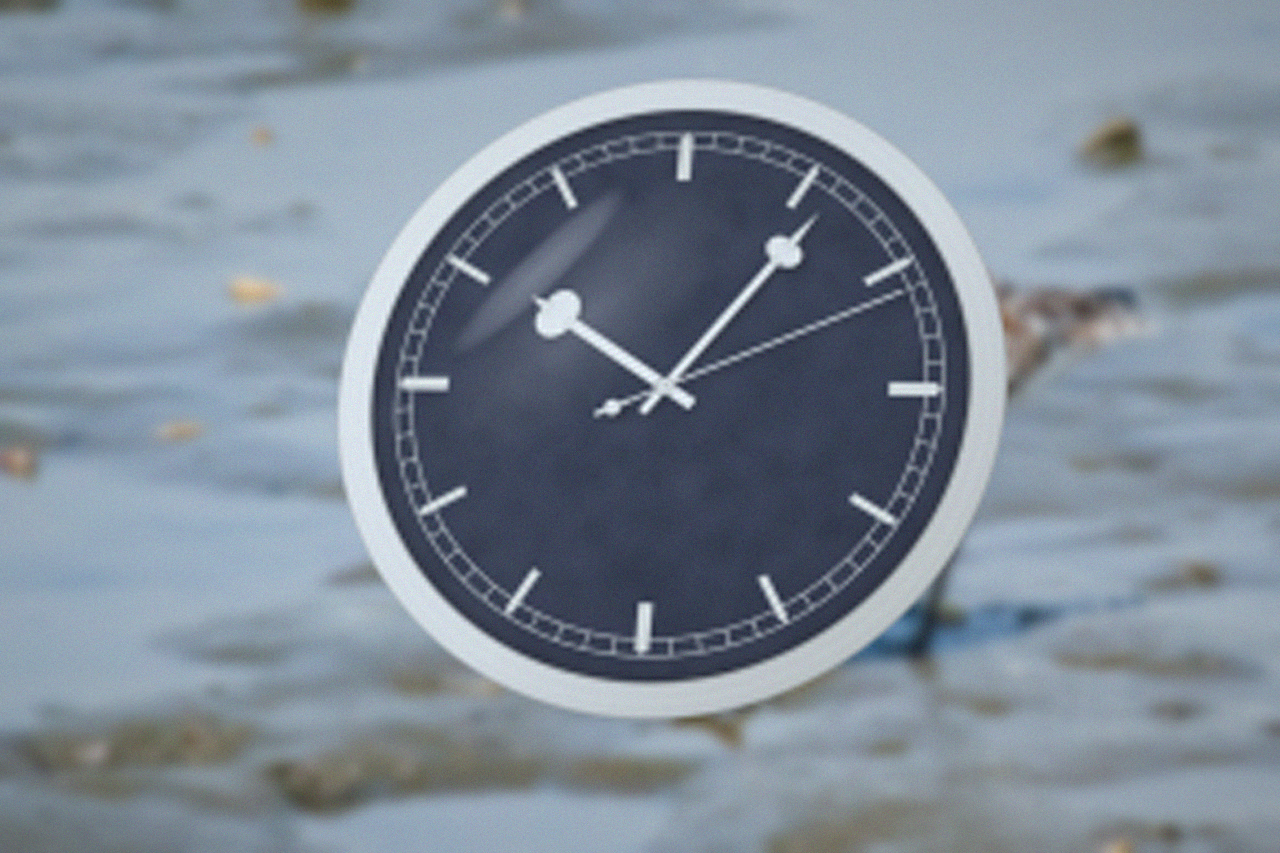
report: 10,06,11
